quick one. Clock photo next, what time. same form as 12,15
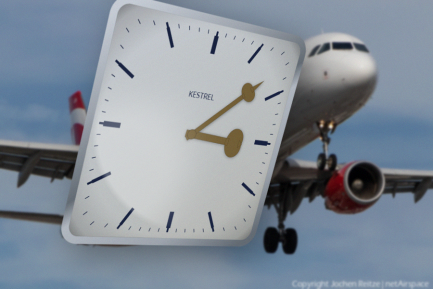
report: 3,08
